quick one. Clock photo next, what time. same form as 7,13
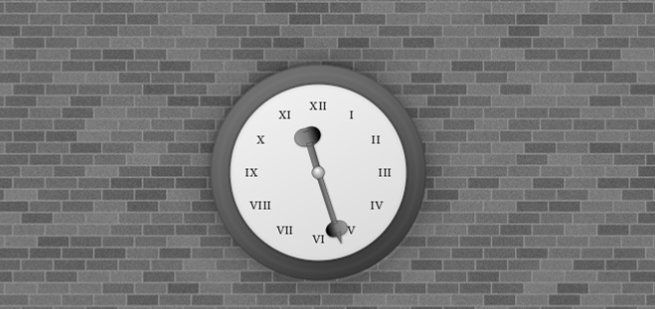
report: 11,27
